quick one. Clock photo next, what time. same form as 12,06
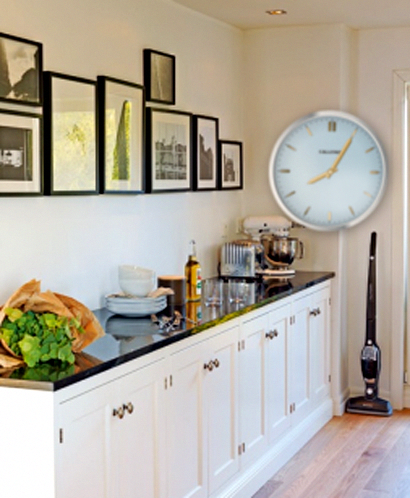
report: 8,05
